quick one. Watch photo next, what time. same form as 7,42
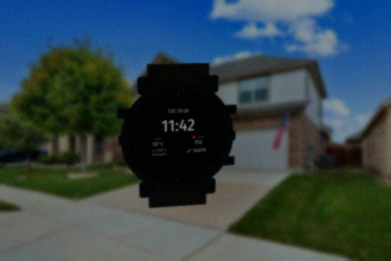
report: 11,42
